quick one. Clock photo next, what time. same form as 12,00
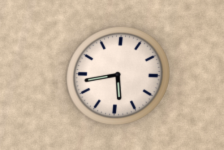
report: 5,43
